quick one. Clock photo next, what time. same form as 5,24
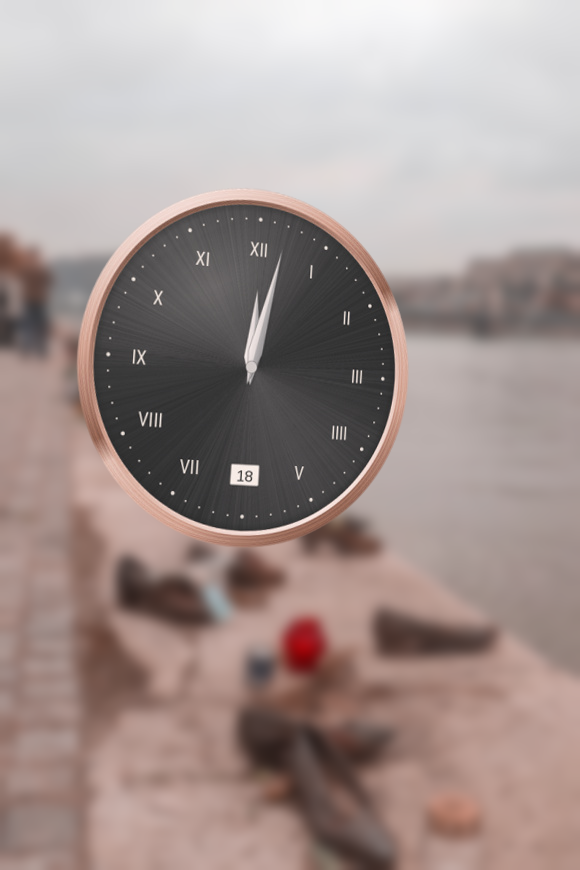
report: 12,02
